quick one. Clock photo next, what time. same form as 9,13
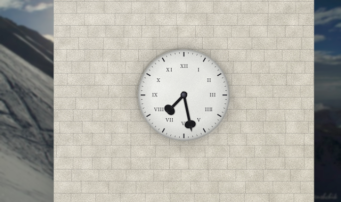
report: 7,28
